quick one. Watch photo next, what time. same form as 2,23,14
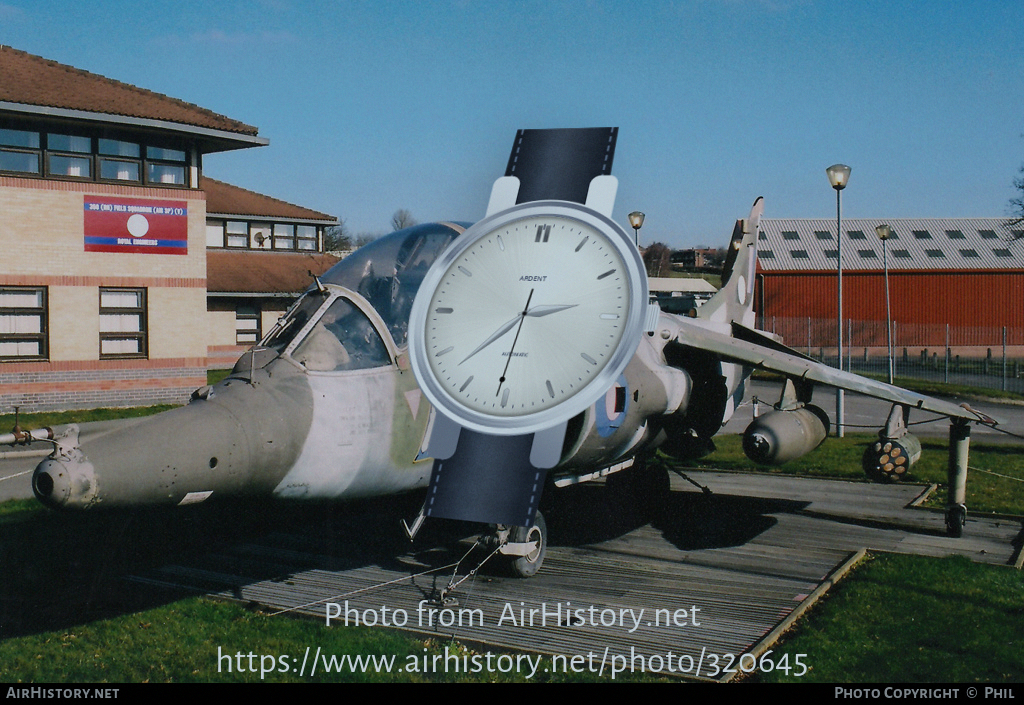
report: 2,37,31
